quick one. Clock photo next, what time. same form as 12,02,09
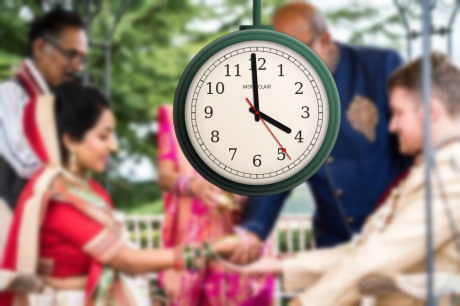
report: 3,59,24
